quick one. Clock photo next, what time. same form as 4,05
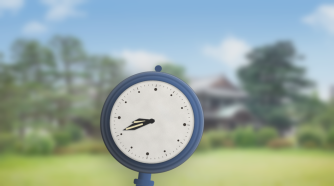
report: 8,41
